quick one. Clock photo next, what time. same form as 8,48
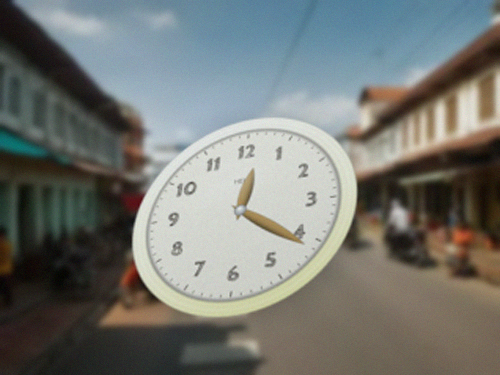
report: 12,21
